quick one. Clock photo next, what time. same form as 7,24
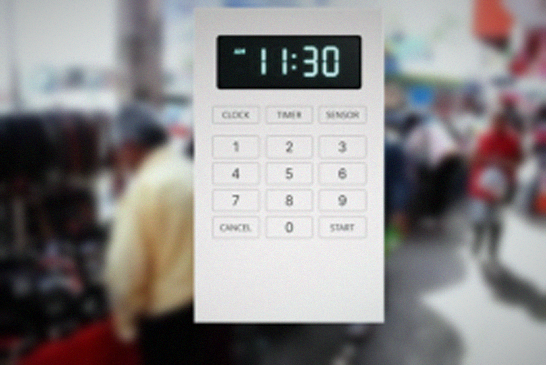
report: 11,30
